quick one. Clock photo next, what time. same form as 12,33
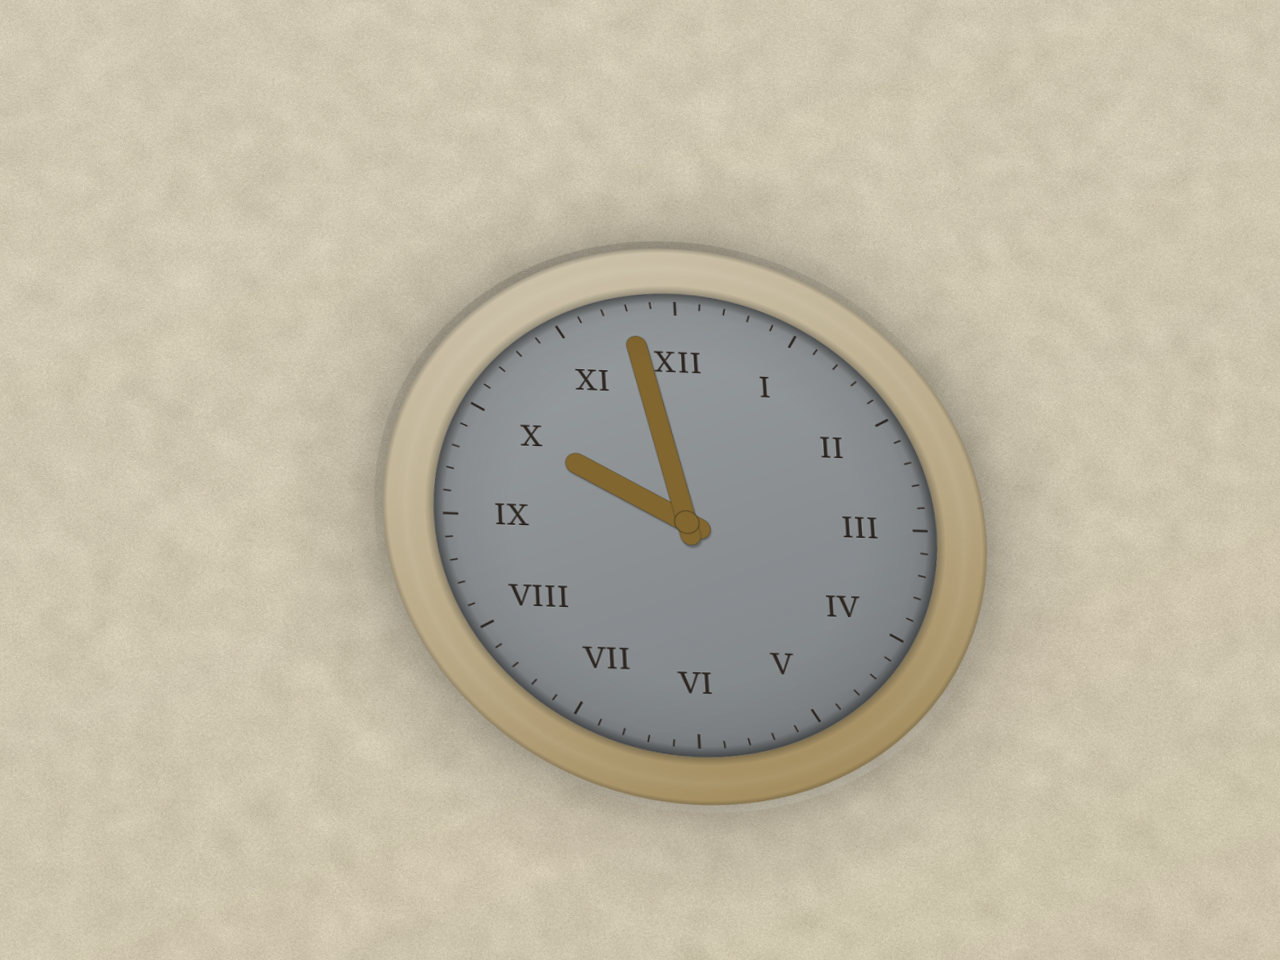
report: 9,58
